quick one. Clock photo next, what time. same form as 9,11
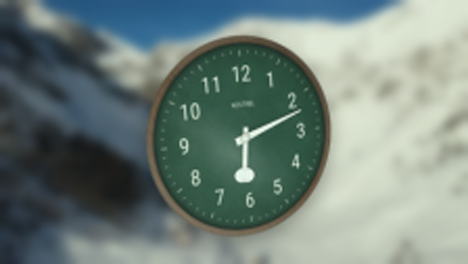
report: 6,12
